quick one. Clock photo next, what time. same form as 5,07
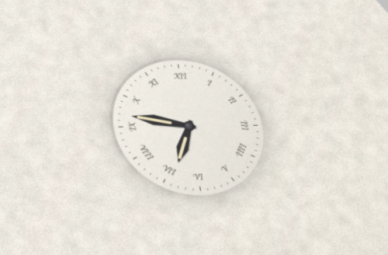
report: 6,47
